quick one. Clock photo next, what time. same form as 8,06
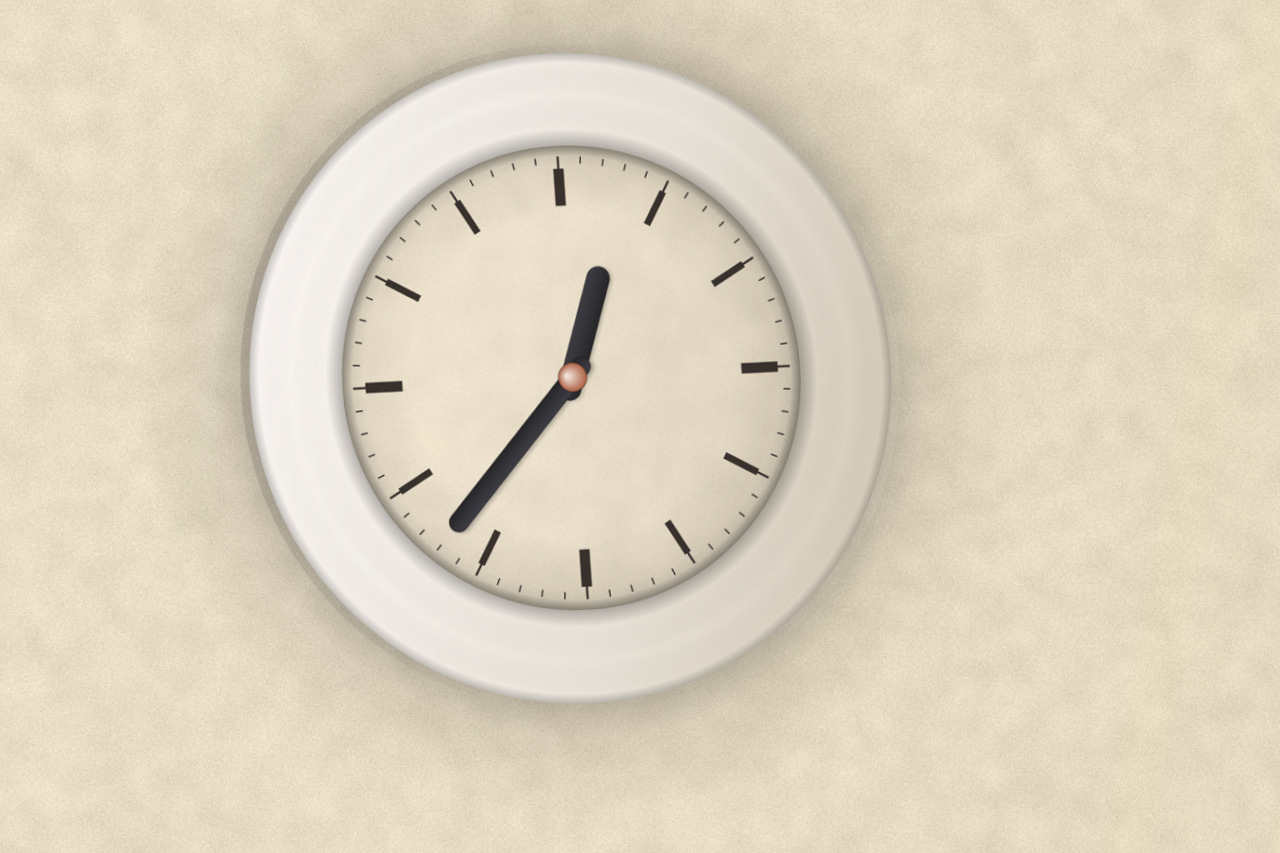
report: 12,37
